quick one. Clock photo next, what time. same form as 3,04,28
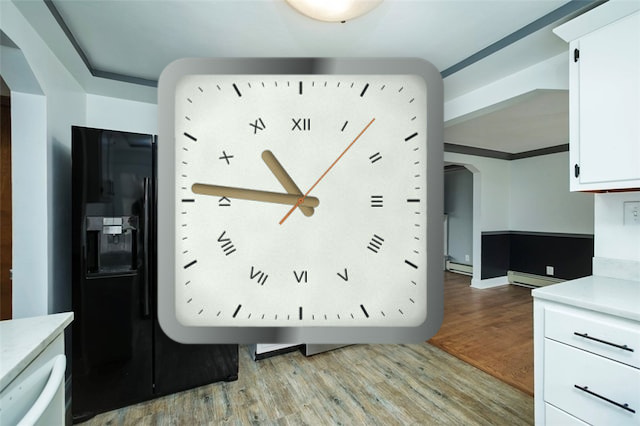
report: 10,46,07
